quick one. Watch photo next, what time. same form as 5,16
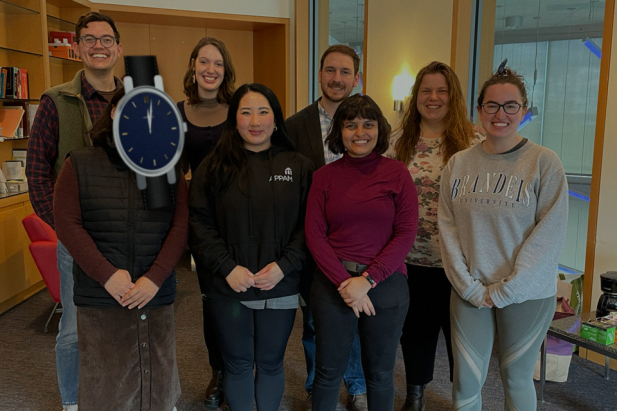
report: 12,02
